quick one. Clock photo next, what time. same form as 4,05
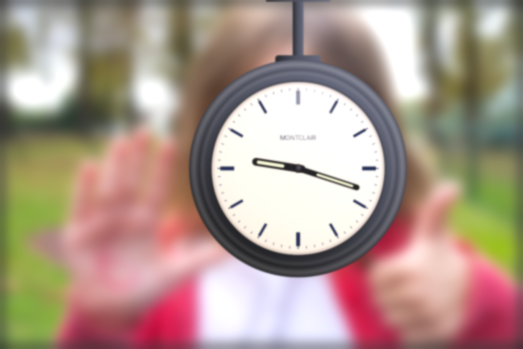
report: 9,18
